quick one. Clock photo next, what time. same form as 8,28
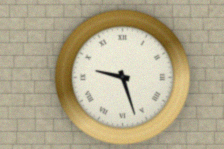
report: 9,27
